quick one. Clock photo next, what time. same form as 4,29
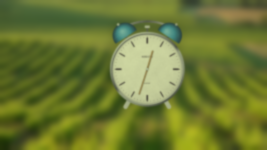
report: 12,33
